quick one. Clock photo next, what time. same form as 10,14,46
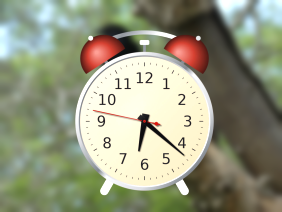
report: 6,21,47
